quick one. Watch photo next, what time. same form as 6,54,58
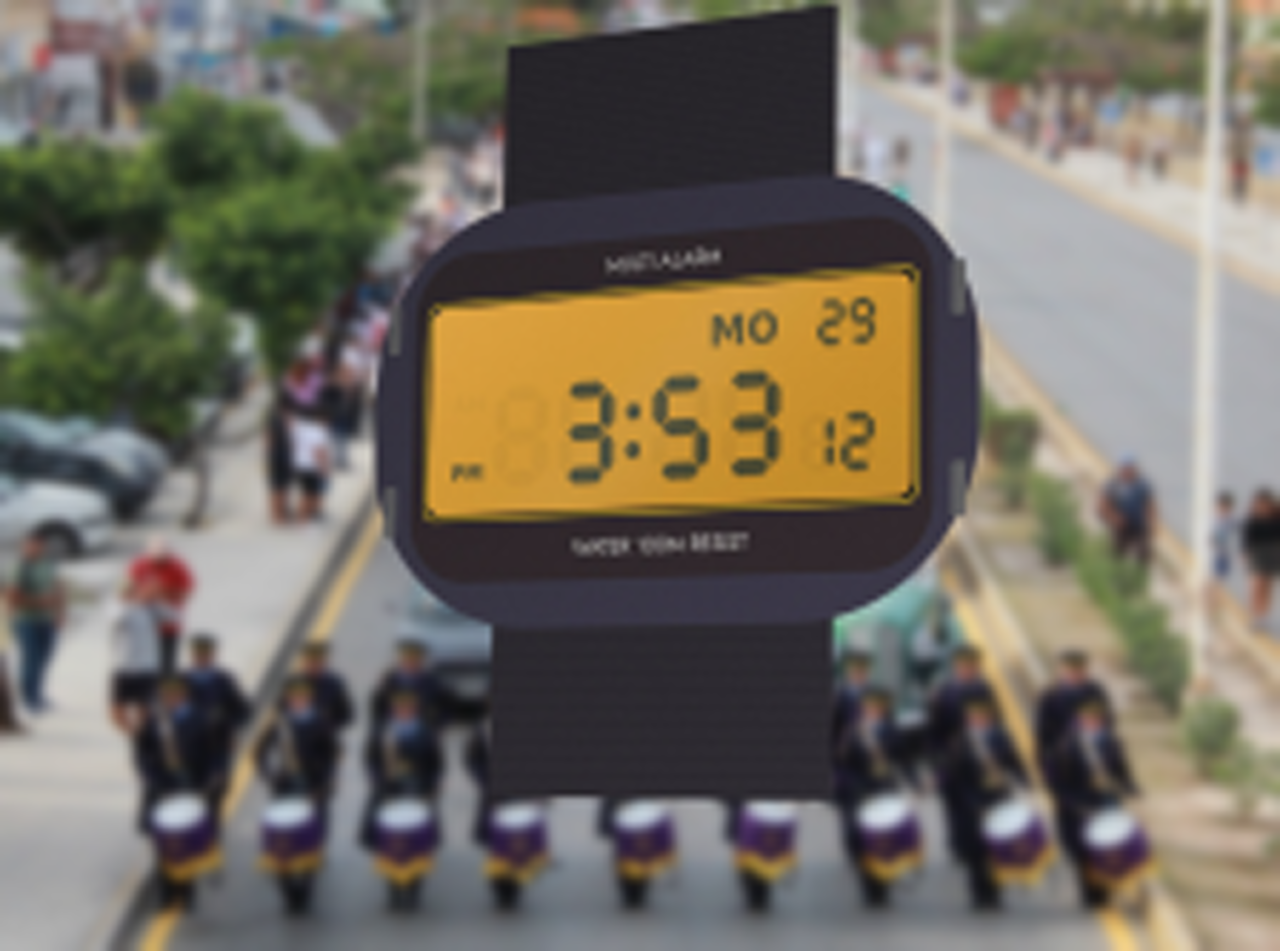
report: 3,53,12
